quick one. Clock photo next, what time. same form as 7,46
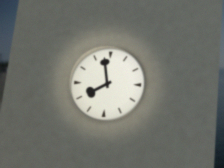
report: 7,58
